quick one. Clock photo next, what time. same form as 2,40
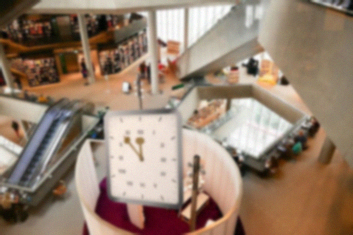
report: 11,53
